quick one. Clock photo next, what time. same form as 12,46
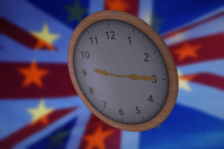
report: 9,15
